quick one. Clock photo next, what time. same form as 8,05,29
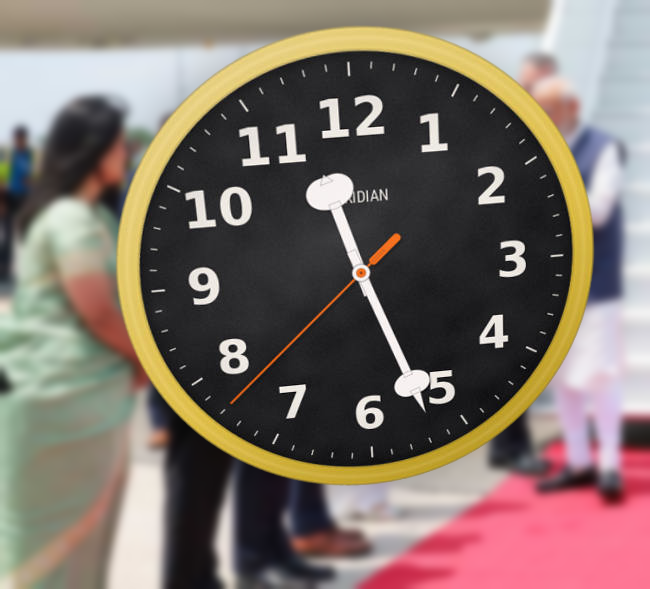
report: 11,26,38
